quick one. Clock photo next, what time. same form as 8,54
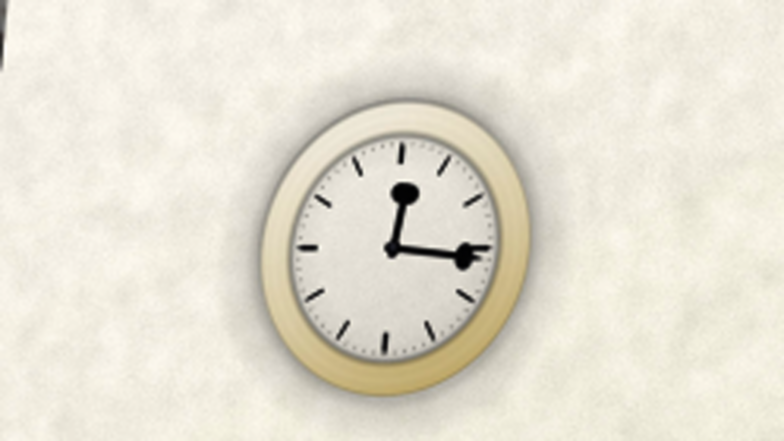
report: 12,16
